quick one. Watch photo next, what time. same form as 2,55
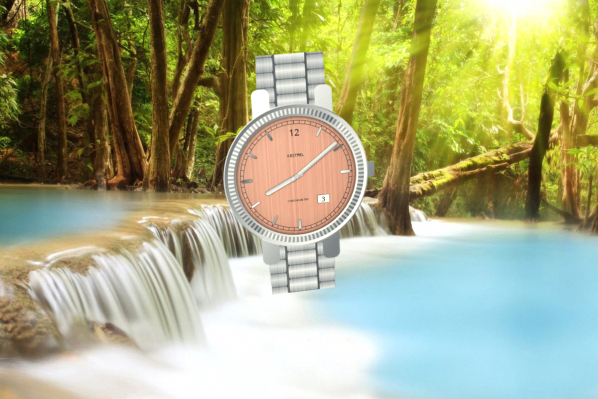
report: 8,09
